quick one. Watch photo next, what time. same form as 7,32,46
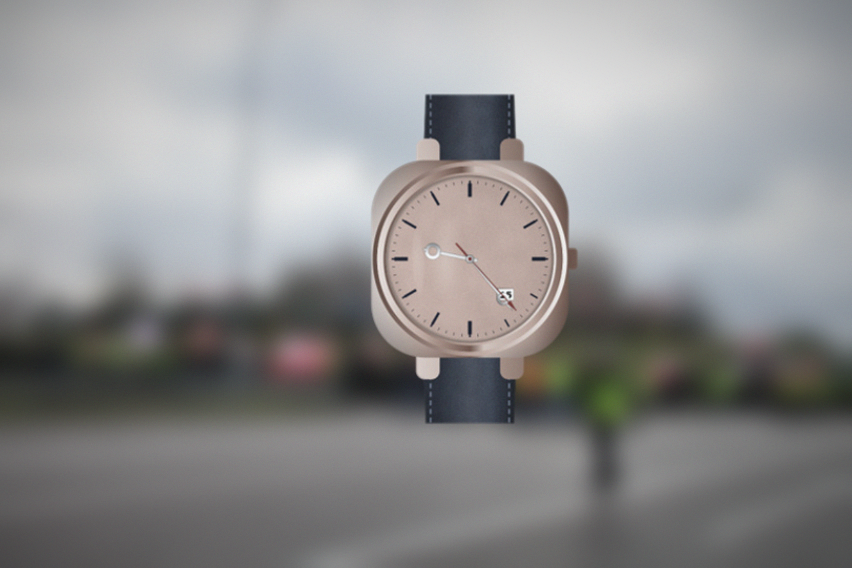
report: 9,23,23
